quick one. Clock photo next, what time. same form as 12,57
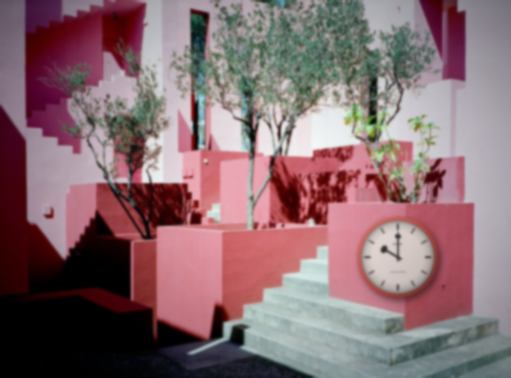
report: 10,00
